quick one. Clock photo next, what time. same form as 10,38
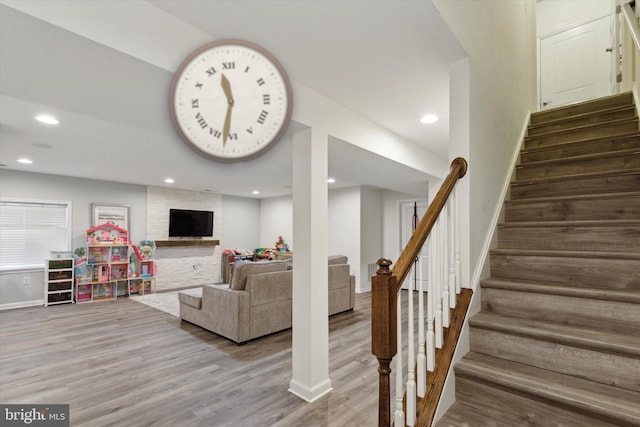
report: 11,32
